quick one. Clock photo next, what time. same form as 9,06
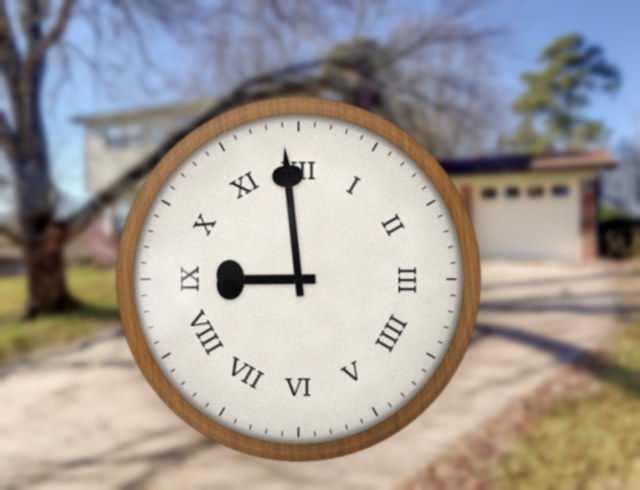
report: 8,59
